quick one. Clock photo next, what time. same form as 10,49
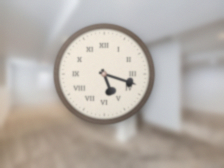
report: 5,18
